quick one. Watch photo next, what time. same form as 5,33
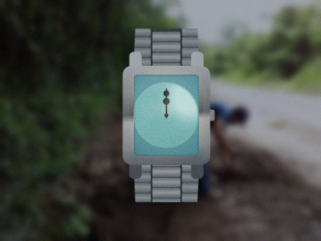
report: 12,00
